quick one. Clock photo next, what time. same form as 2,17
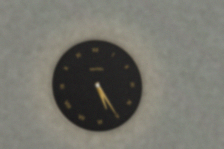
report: 5,25
